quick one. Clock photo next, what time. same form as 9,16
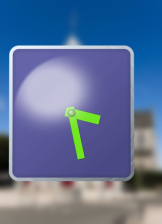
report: 3,28
